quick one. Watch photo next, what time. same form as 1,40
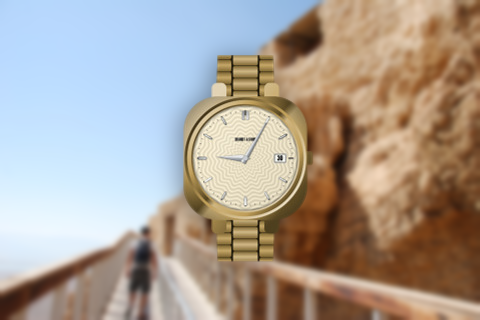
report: 9,05
